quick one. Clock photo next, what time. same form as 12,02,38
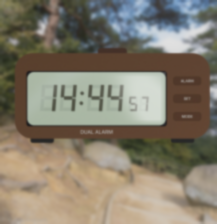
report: 14,44,57
